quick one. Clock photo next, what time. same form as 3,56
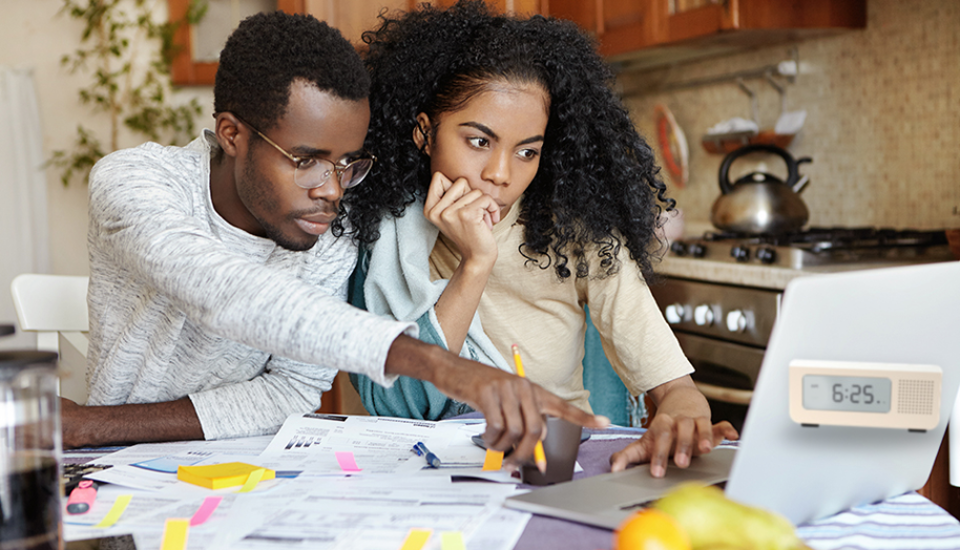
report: 6,25
